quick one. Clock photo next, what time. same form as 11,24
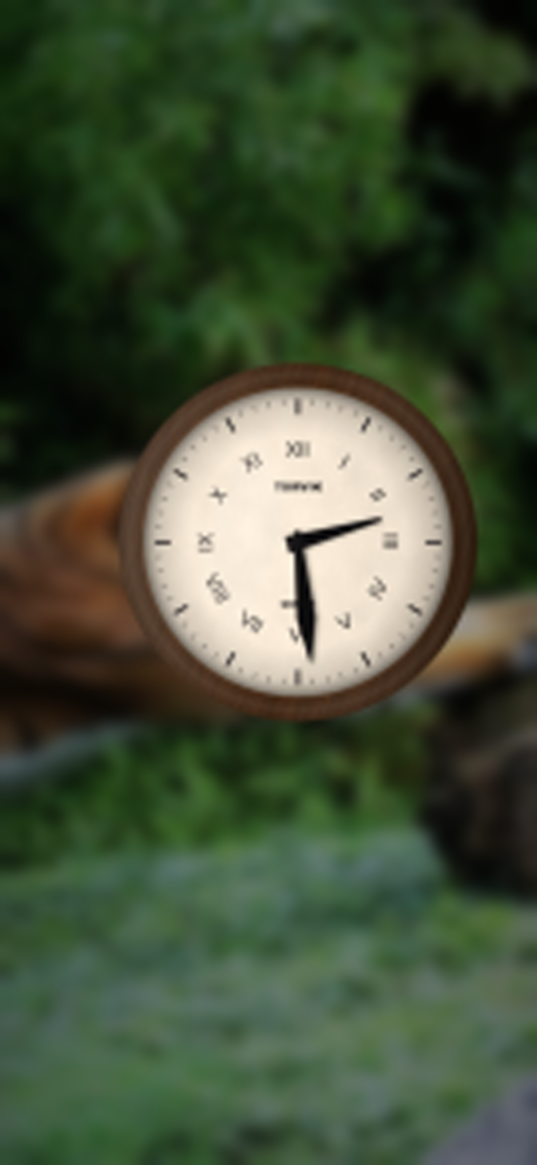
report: 2,29
